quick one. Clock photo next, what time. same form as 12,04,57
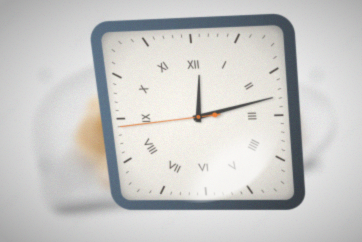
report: 12,12,44
